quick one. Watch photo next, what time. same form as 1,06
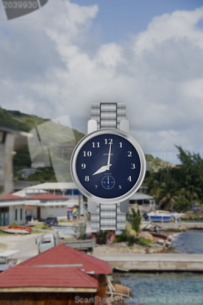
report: 8,01
